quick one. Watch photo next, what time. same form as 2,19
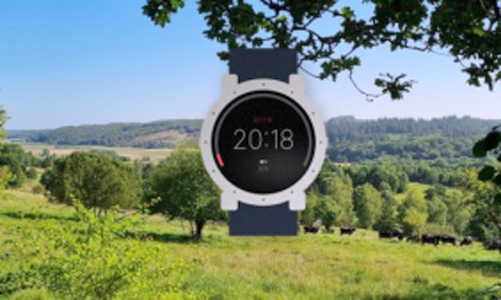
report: 20,18
